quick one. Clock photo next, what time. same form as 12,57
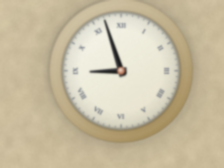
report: 8,57
